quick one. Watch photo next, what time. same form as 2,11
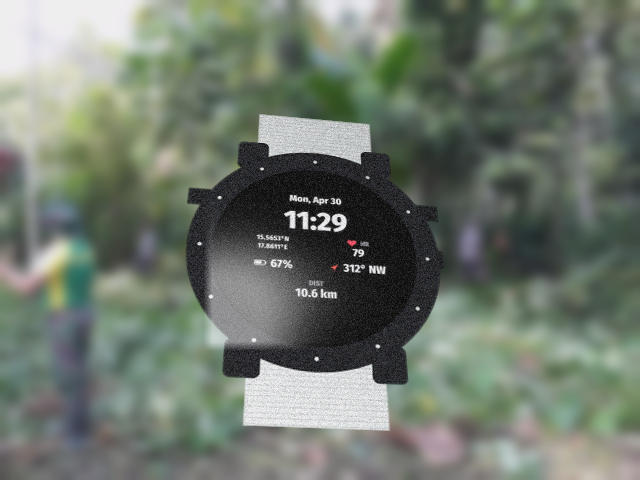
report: 11,29
